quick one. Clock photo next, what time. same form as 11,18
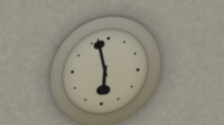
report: 5,57
